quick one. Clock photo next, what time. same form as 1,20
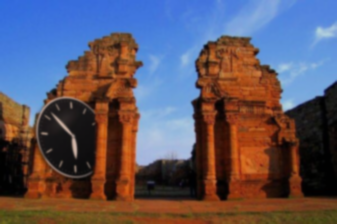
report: 5,52
